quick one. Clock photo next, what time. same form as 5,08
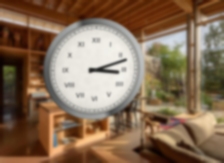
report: 3,12
